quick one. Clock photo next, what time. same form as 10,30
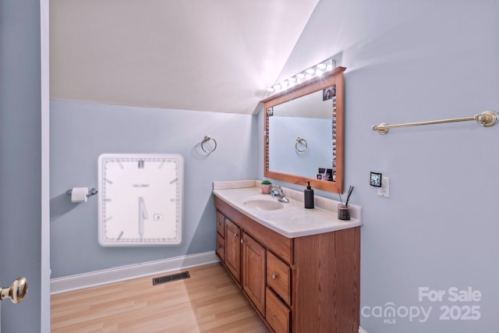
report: 5,30
